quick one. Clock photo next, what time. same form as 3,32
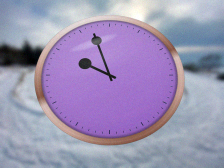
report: 9,57
